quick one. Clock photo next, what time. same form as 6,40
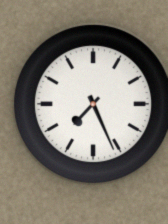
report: 7,26
